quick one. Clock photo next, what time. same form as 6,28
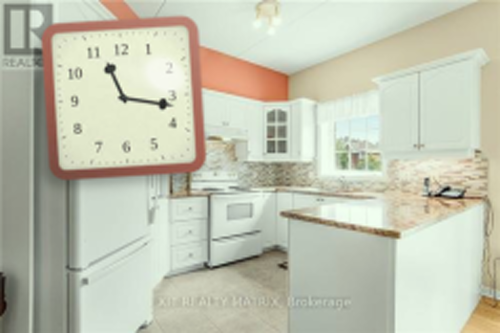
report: 11,17
